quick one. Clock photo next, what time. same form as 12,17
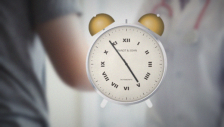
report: 4,54
